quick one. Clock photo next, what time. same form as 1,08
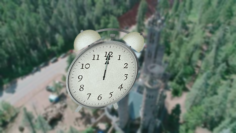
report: 12,00
